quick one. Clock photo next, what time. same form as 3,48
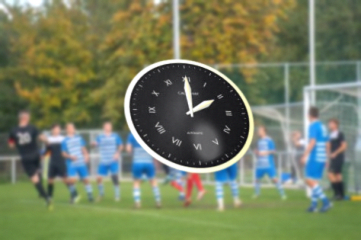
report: 2,00
